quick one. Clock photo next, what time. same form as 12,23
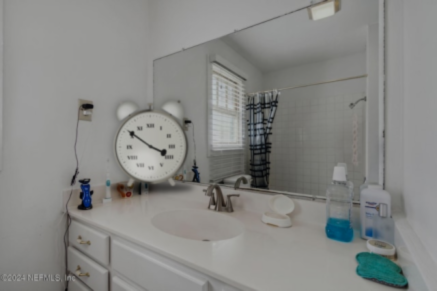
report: 3,51
